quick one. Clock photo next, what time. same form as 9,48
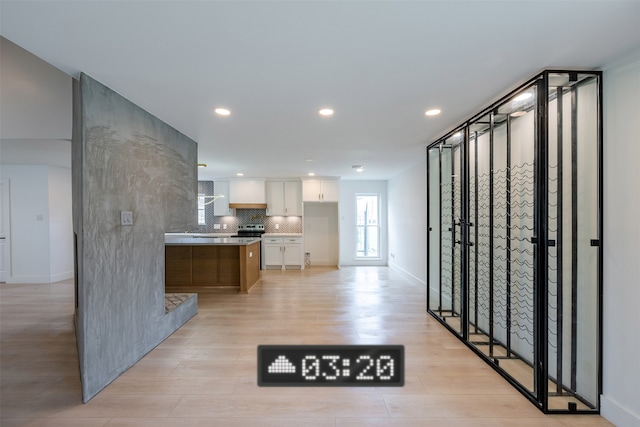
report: 3,20
